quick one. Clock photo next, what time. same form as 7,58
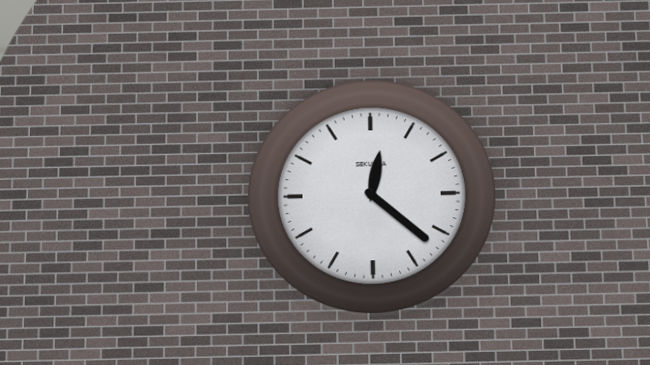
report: 12,22
